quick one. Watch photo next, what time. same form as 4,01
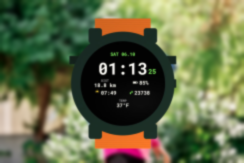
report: 1,13
